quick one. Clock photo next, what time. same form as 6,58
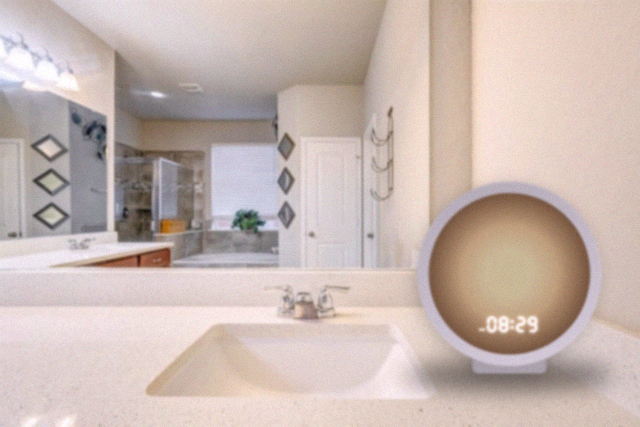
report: 8,29
